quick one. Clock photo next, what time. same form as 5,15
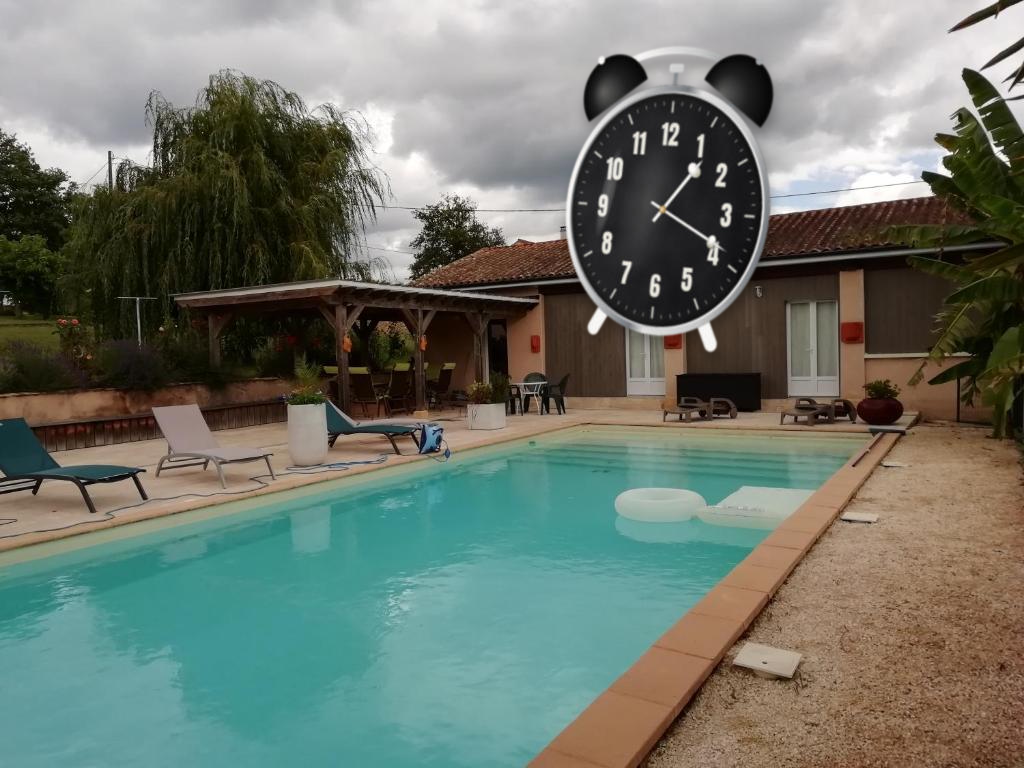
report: 1,19
